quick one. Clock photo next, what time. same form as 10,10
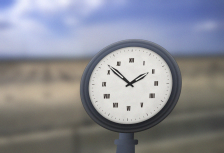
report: 1,52
